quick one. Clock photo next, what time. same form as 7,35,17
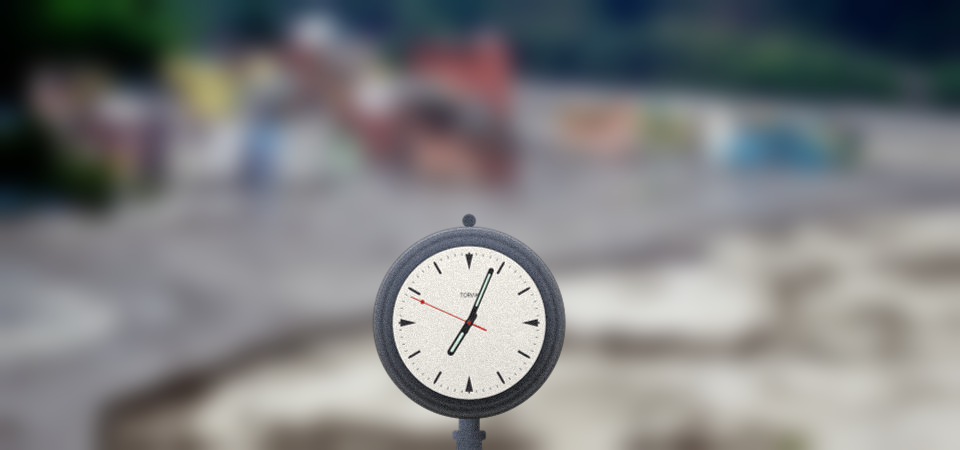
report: 7,03,49
